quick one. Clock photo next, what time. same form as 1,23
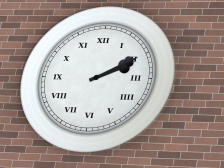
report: 2,10
